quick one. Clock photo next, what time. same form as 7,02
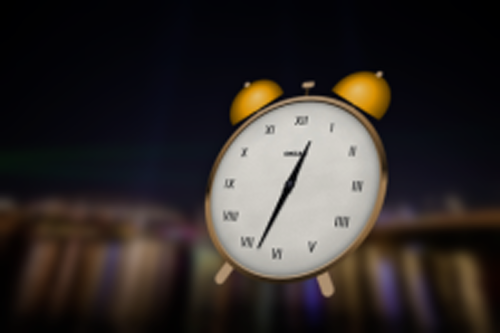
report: 12,33
